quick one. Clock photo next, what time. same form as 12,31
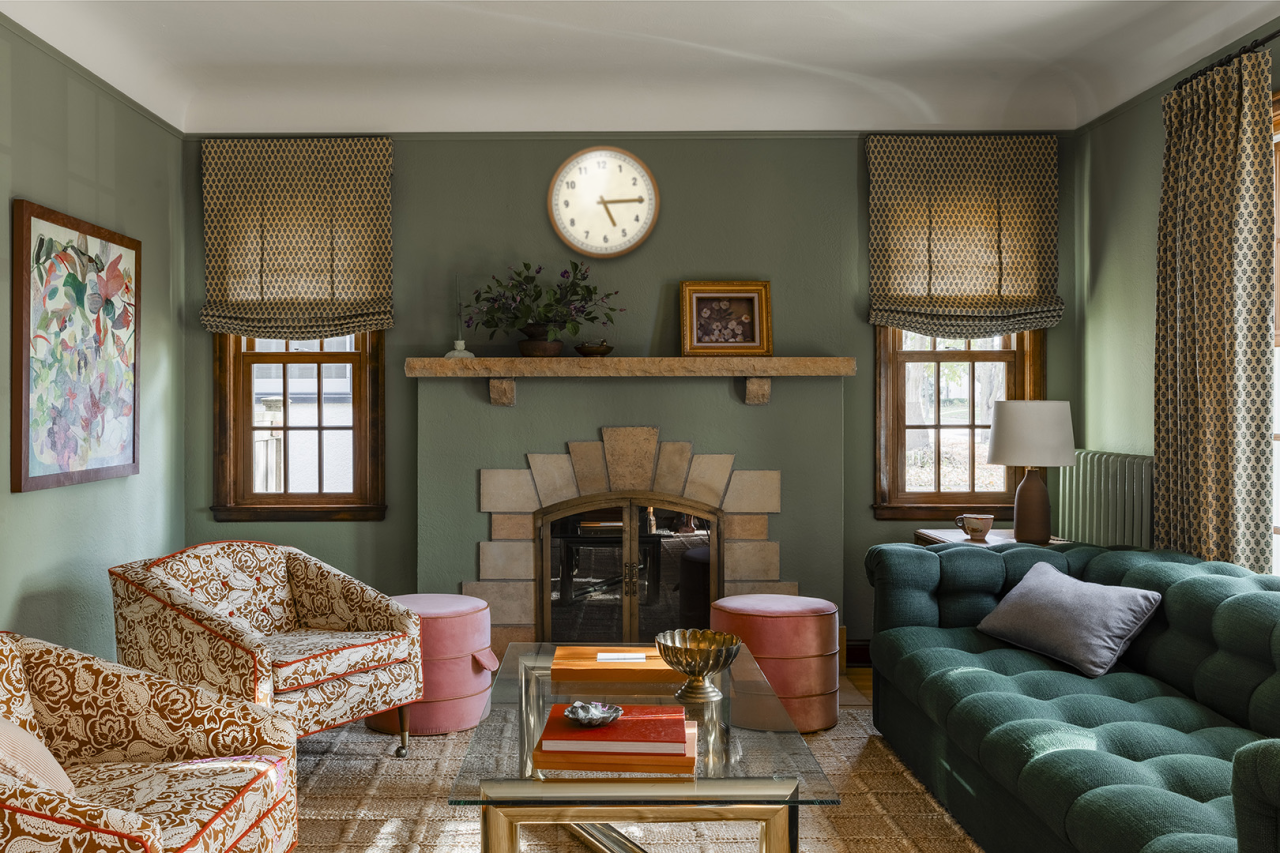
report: 5,15
